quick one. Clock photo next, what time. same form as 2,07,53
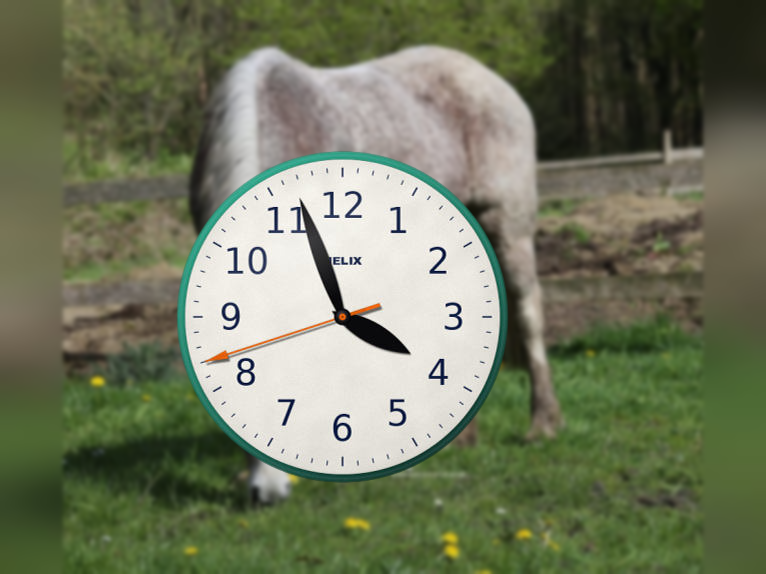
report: 3,56,42
